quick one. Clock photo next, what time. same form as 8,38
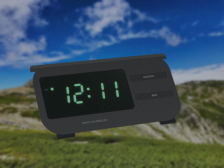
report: 12,11
